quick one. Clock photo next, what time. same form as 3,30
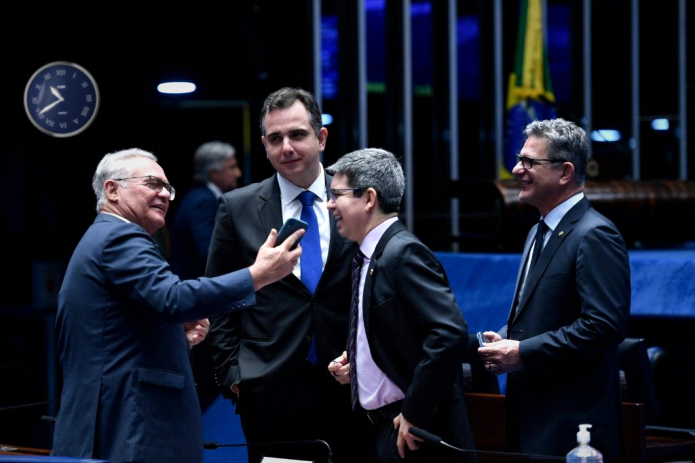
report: 10,40
